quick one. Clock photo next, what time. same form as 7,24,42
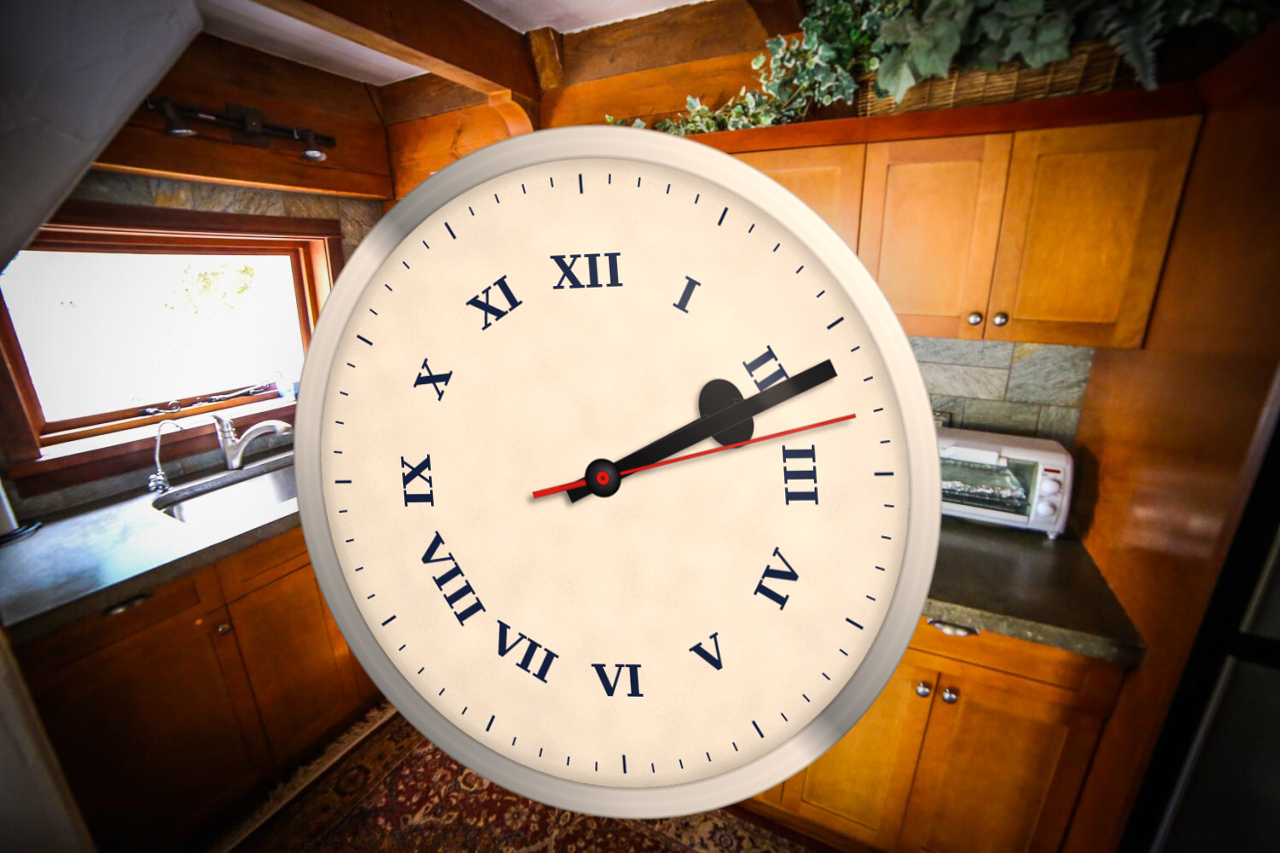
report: 2,11,13
